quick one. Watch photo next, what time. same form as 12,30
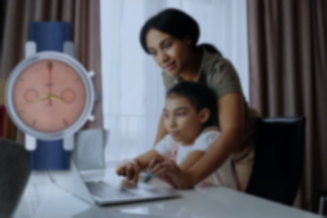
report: 3,42
